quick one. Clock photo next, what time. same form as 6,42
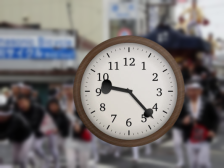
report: 9,23
